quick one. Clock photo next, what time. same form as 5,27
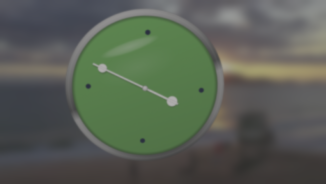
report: 3,49
